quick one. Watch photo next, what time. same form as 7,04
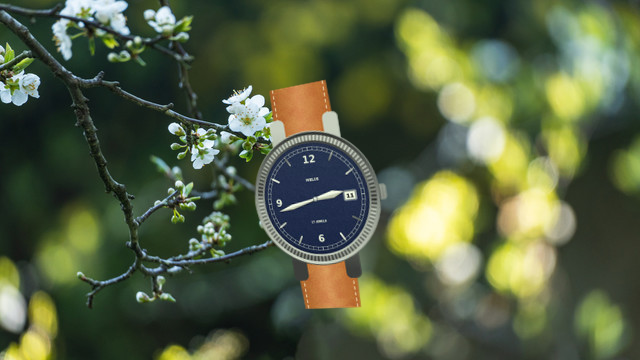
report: 2,43
